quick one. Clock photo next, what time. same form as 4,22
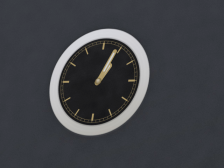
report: 1,04
